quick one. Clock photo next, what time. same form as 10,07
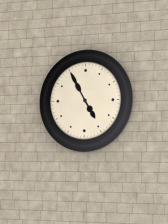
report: 4,55
